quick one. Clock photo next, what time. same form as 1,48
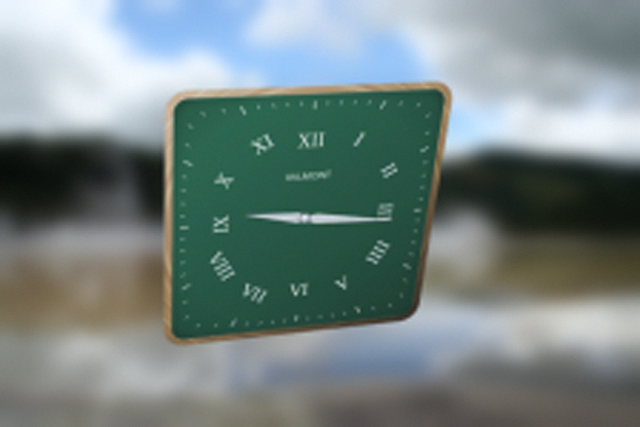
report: 9,16
